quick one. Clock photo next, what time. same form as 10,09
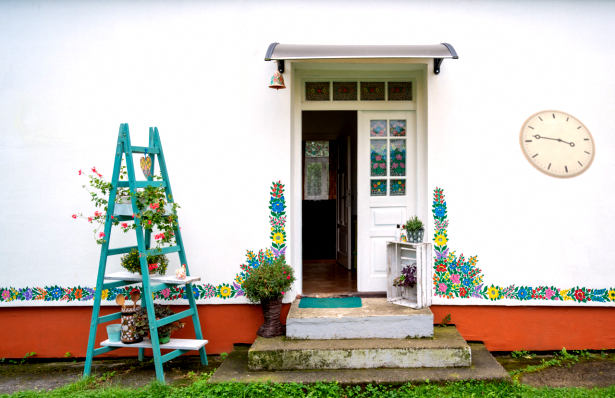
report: 3,47
